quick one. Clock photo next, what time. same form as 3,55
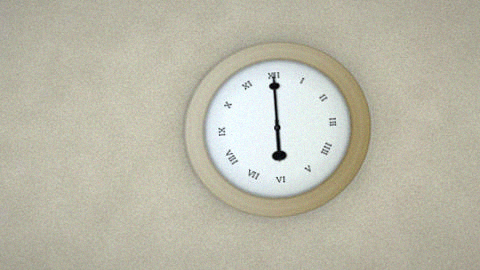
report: 6,00
